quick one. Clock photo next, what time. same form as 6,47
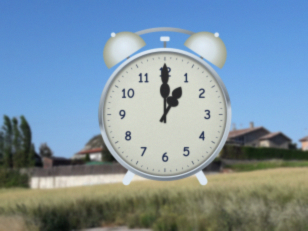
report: 1,00
